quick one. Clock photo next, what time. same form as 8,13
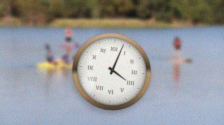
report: 4,03
